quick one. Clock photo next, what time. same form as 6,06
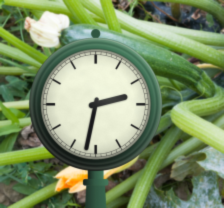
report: 2,32
